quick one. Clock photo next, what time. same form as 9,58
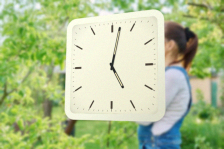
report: 5,02
